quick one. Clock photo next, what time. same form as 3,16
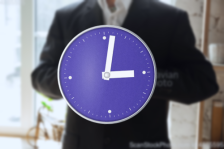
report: 3,02
